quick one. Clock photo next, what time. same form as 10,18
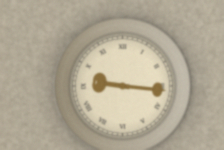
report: 9,16
